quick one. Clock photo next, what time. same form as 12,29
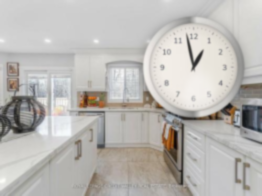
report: 12,58
